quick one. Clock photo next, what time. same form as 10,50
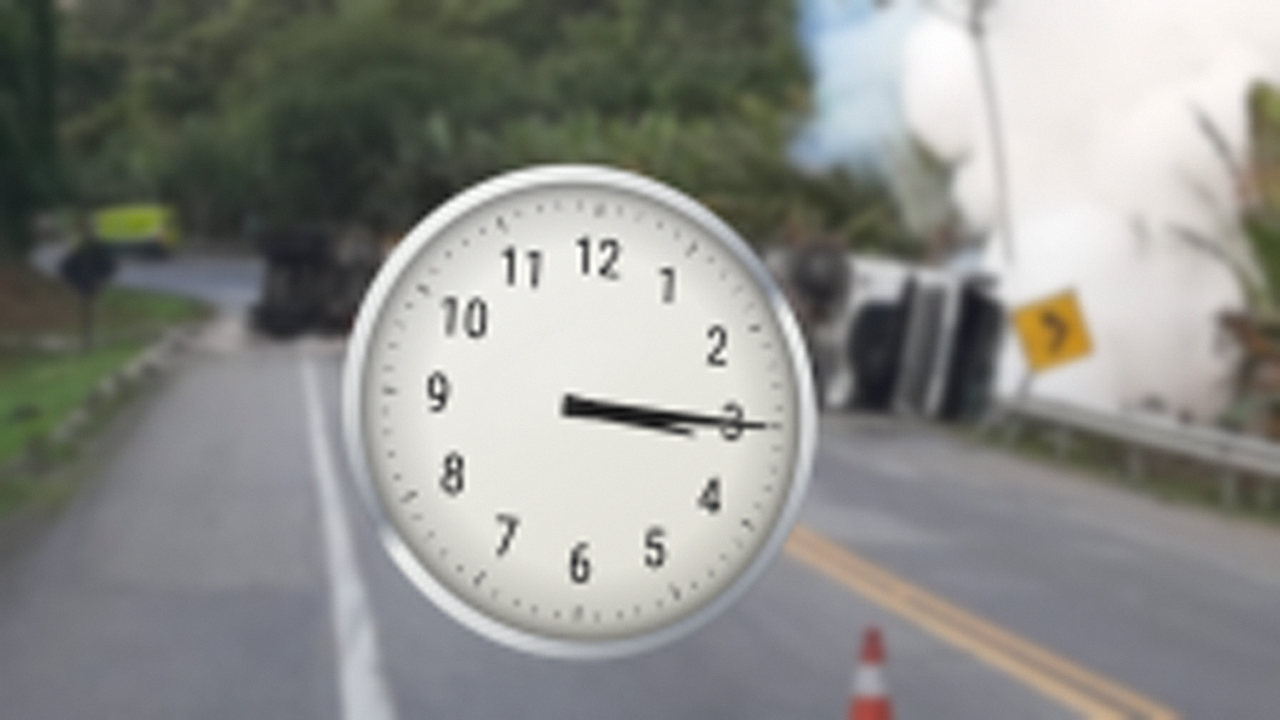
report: 3,15
